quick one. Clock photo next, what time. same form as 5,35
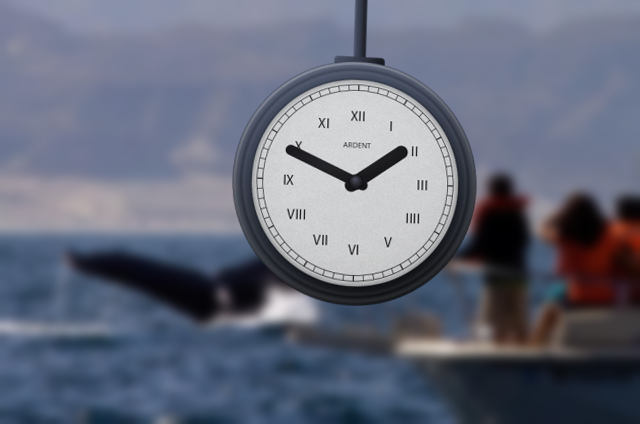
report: 1,49
